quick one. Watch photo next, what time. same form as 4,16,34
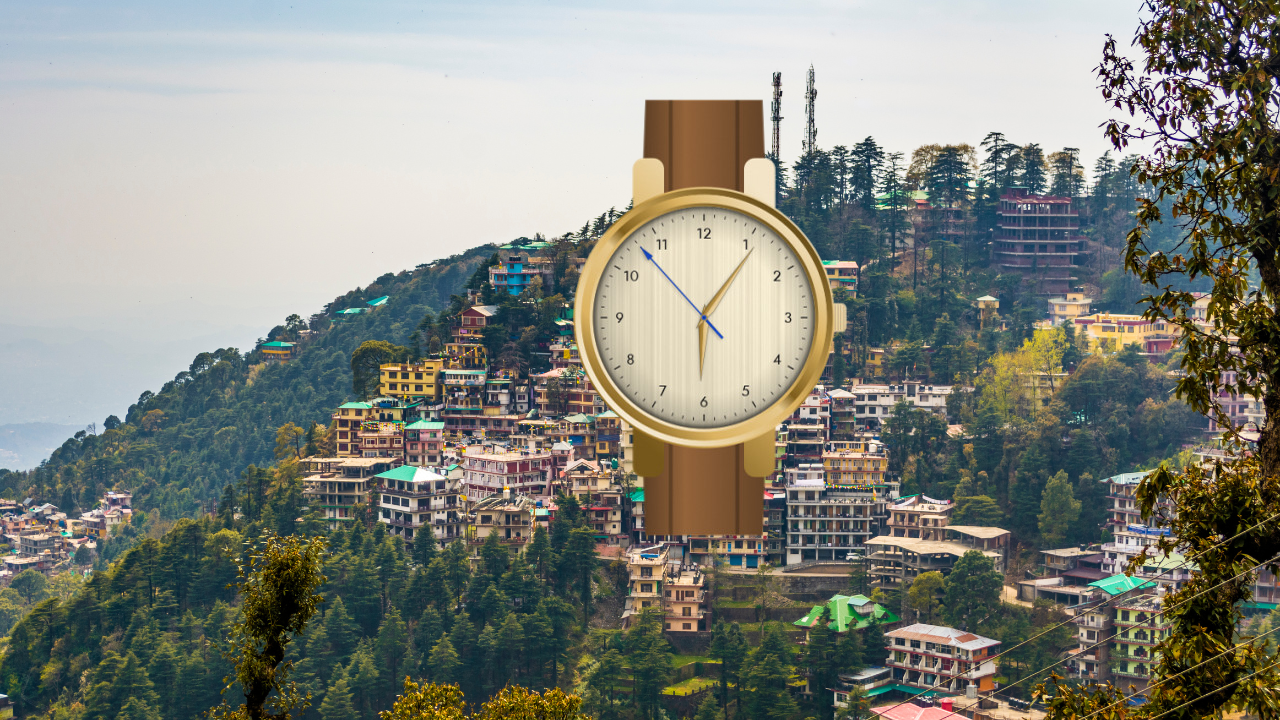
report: 6,05,53
